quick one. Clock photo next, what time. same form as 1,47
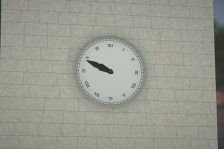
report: 9,49
